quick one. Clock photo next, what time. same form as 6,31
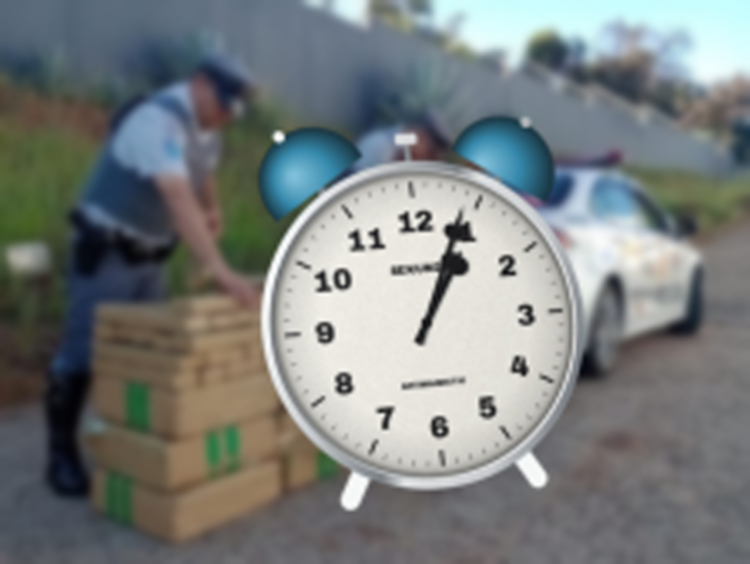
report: 1,04
